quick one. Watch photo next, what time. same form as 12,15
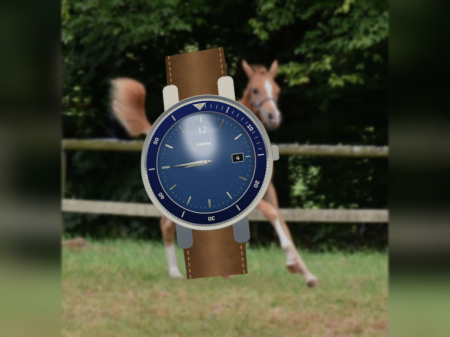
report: 8,45
